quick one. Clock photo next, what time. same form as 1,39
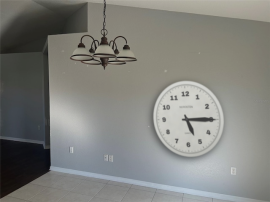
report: 5,15
